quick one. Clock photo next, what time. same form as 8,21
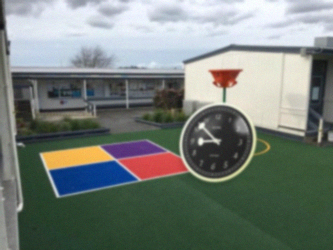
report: 8,52
